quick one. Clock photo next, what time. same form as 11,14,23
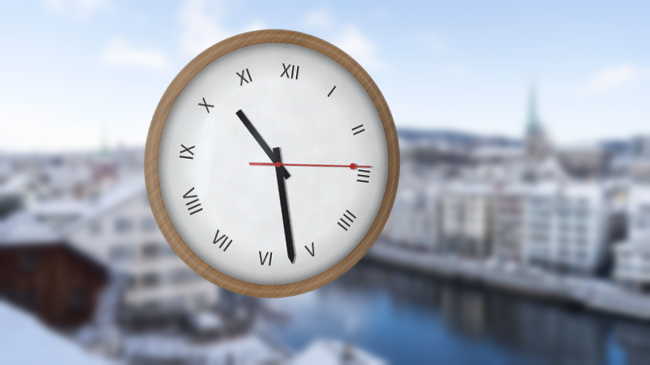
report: 10,27,14
